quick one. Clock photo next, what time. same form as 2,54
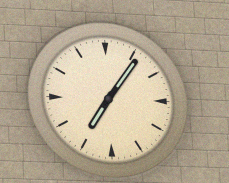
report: 7,06
